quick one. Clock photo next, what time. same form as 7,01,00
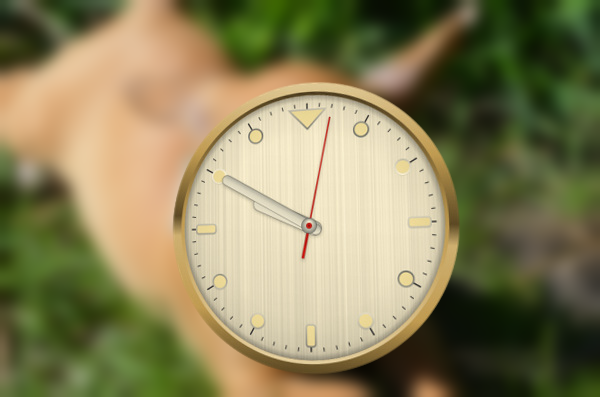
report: 9,50,02
